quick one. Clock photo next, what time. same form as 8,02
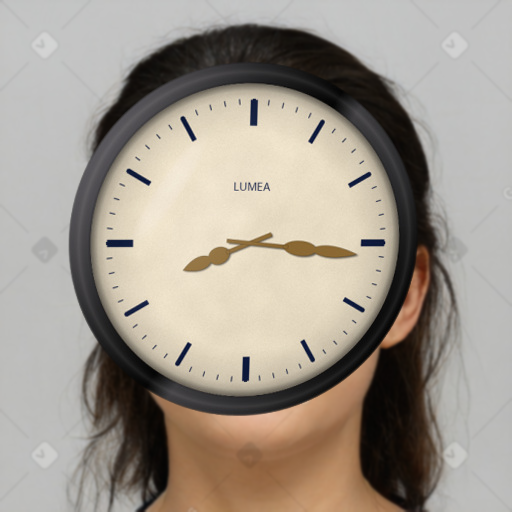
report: 8,16
